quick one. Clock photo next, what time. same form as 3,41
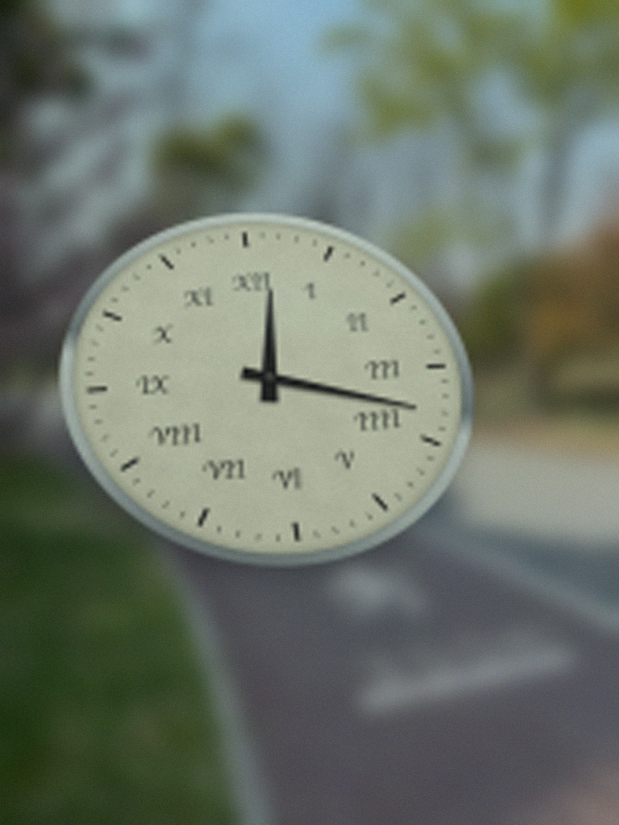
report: 12,18
